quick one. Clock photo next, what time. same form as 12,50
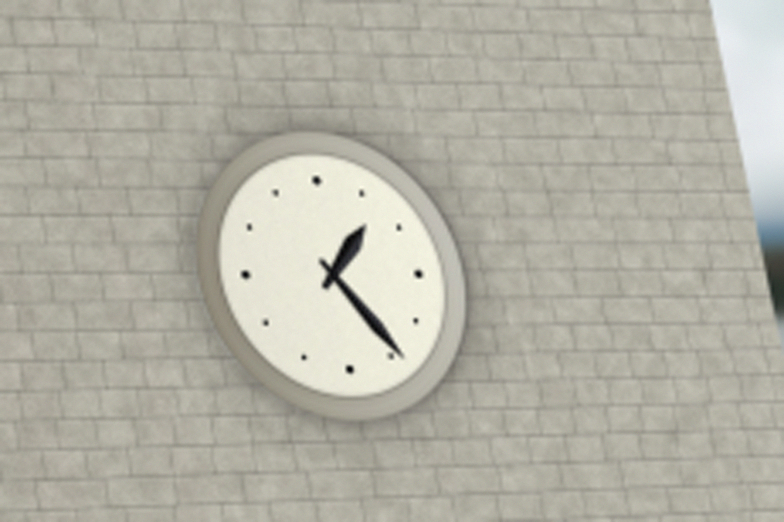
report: 1,24
